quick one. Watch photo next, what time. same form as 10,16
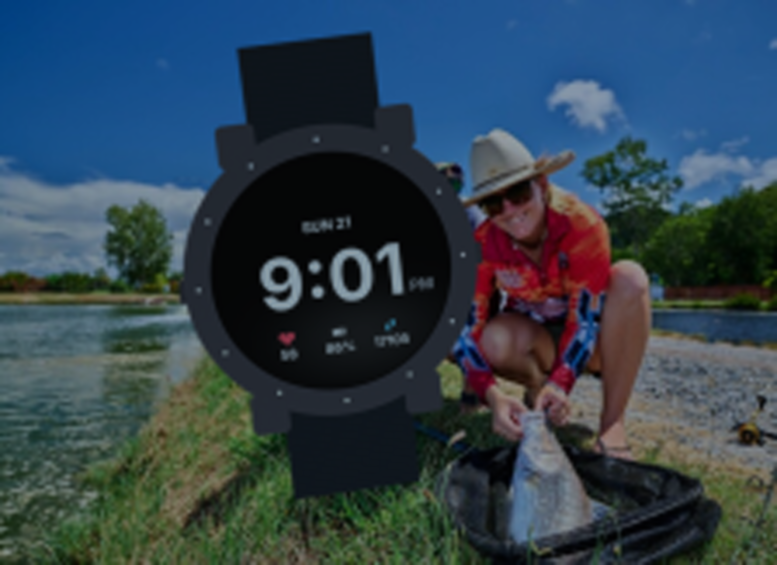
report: 9,01
